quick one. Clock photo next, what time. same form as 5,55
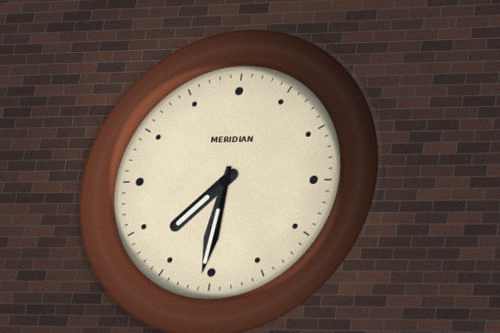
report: 7,31
